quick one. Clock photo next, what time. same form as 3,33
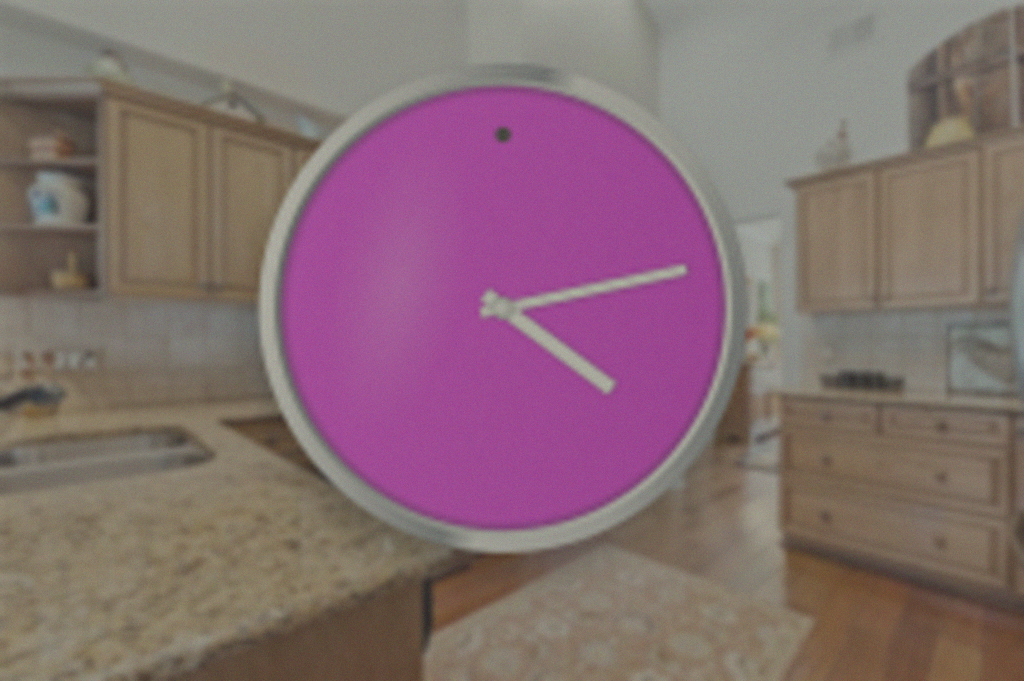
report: 4,13
